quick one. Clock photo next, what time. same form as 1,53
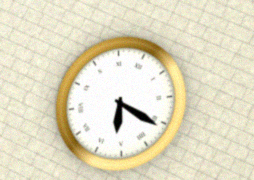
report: 5,16
